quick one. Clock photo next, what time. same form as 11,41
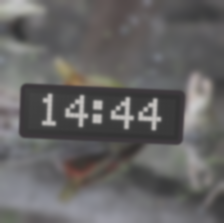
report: 14,44
